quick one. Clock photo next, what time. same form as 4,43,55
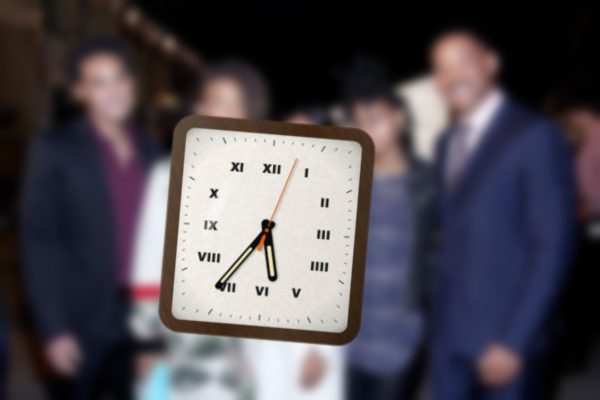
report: 5,36,03
